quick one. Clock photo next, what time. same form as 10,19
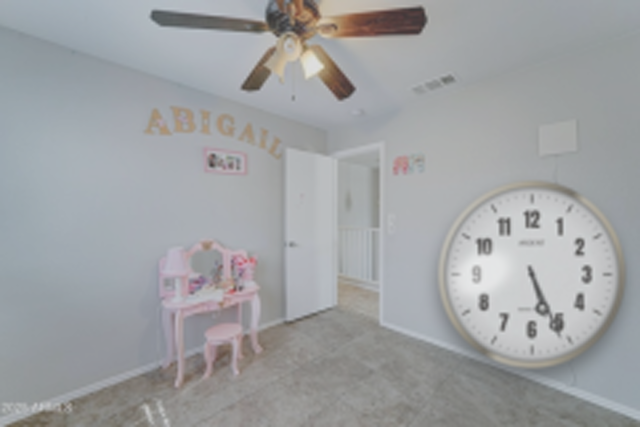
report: 5,26
